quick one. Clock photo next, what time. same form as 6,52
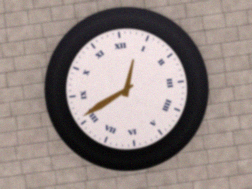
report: 12,41
